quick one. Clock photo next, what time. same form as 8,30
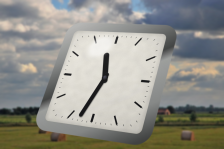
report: 11,33
